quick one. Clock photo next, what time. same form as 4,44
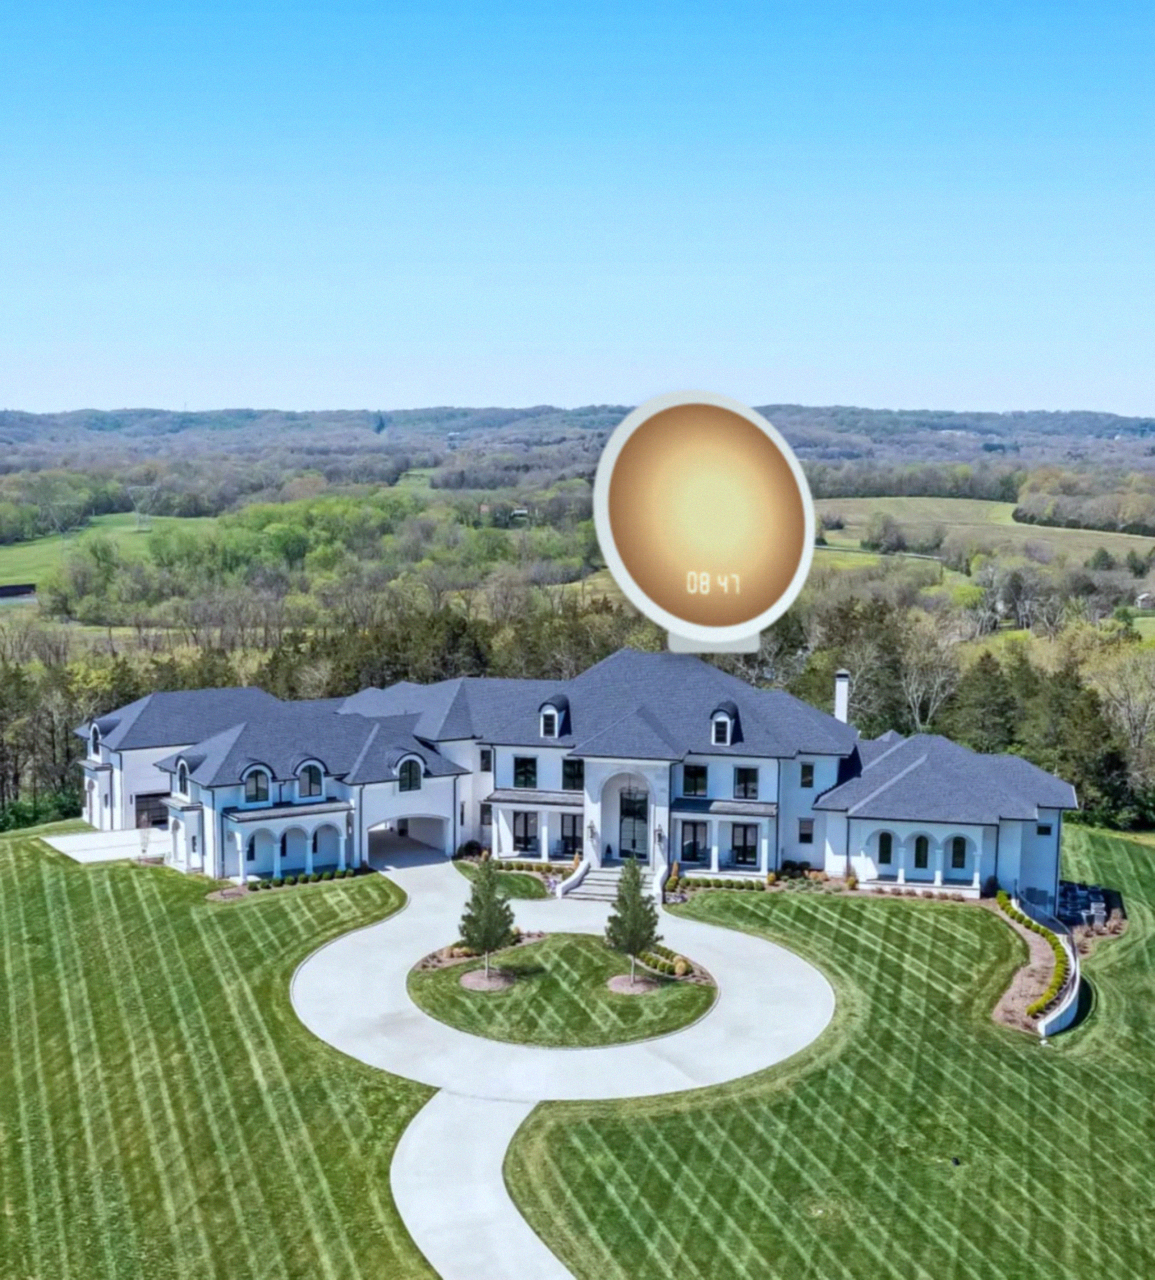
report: 8,47
